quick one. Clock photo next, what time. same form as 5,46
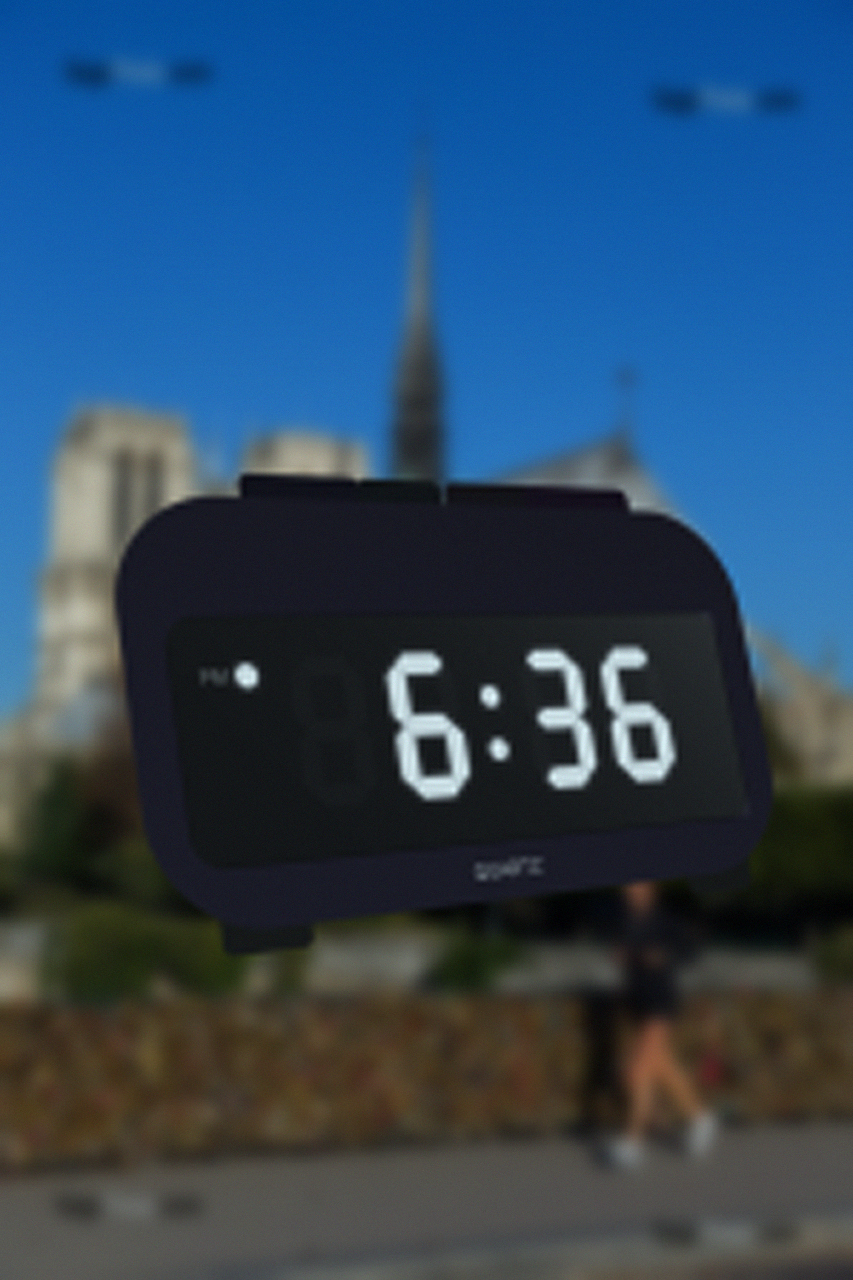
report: 6,36
